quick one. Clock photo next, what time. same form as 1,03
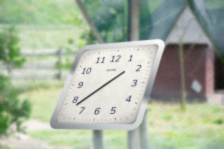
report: 1,38
